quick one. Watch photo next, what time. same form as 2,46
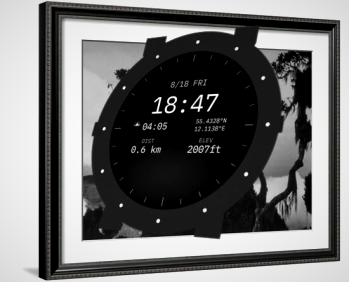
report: 18,47
